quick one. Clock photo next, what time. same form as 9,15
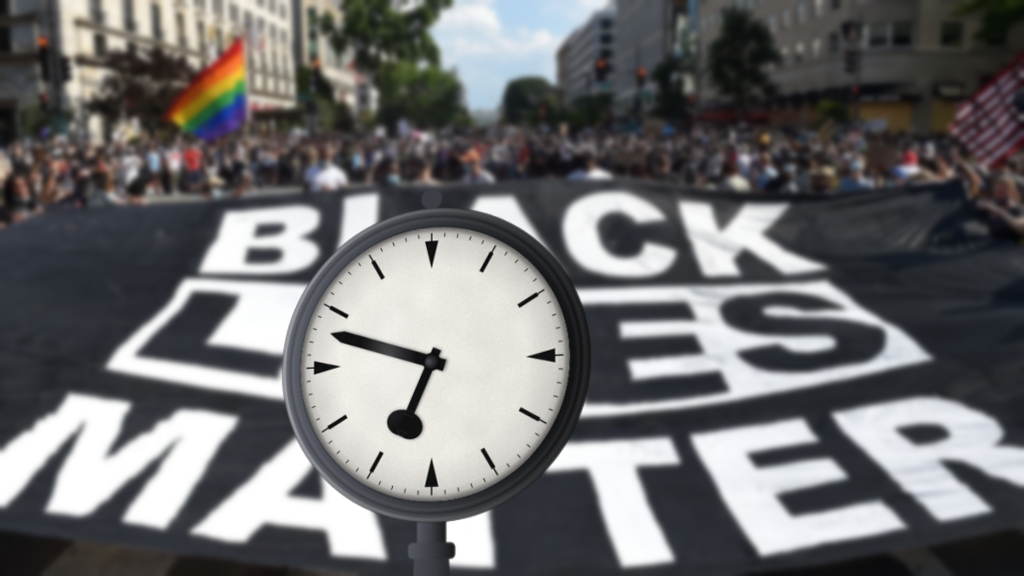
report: 6,48
